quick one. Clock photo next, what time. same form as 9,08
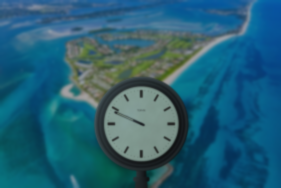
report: 9,49
